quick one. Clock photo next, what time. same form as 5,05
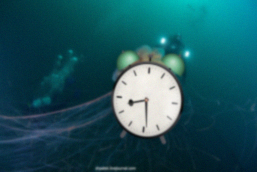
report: 8,29
